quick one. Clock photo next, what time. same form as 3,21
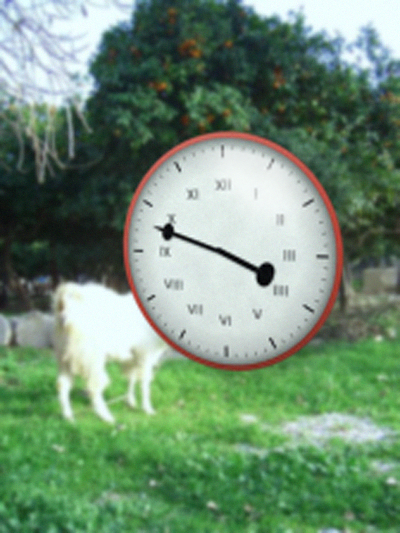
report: 3,48
